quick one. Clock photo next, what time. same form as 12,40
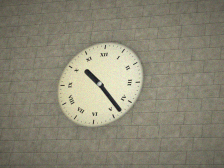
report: 10,23
